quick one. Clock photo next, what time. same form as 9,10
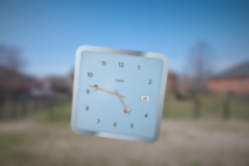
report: 4,47
